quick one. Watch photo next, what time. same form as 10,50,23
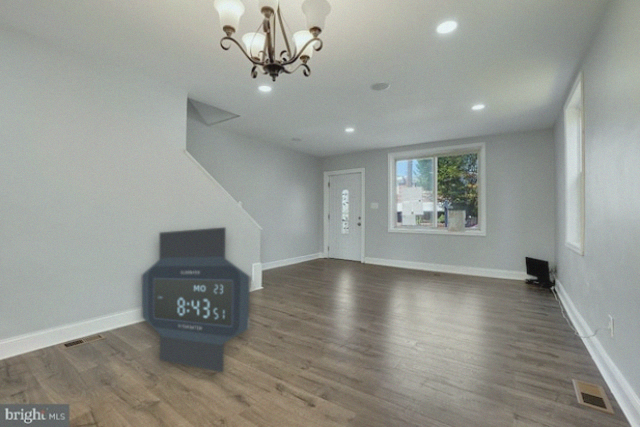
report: 8,43,51
